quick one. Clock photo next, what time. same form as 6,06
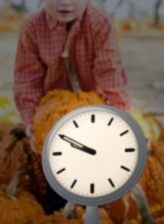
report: 9,50
